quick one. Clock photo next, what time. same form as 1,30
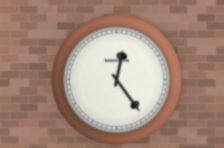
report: 12,24
